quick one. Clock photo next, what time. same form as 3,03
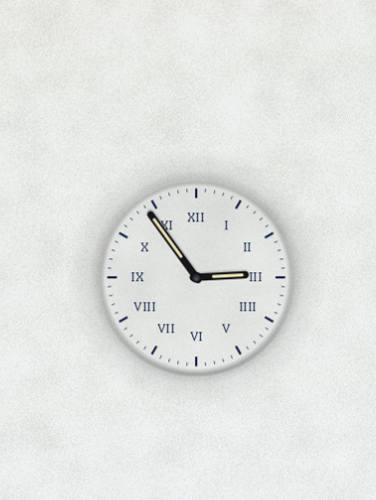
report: 2,54
